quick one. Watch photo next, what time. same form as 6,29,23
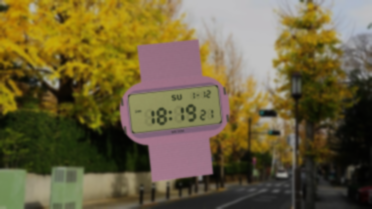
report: 18,19,21
